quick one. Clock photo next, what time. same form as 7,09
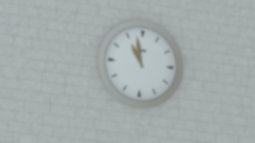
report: 10,58
